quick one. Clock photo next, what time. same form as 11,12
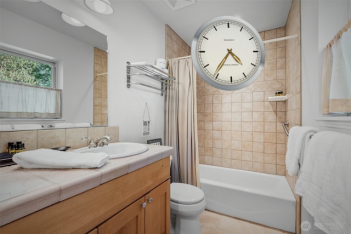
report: 4,36
